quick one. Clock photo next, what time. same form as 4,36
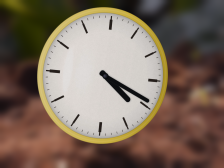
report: 4,19
